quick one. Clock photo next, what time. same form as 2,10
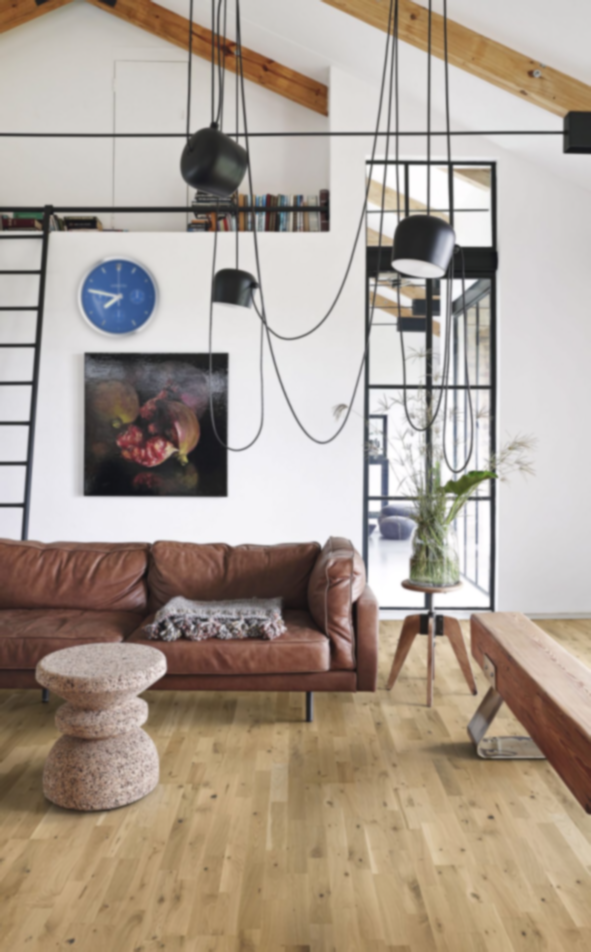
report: 7,47
